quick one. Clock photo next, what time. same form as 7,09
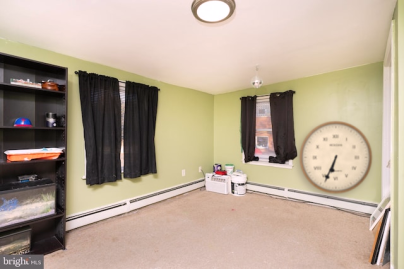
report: 6,34
